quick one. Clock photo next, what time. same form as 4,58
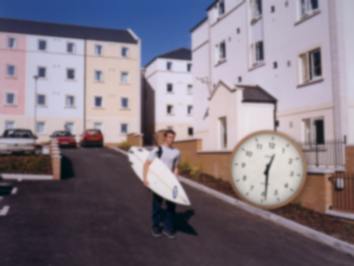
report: 12,29
